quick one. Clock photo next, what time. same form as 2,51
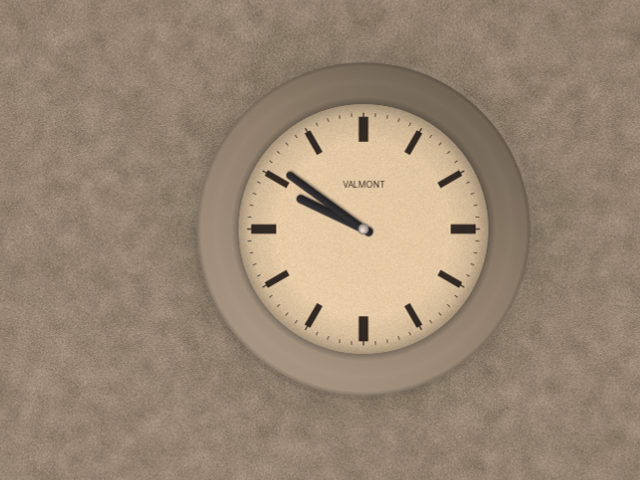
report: 9,51
